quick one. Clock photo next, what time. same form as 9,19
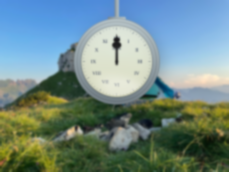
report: 12,00
